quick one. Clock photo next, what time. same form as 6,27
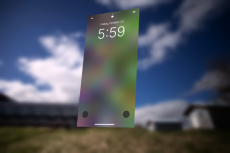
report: 5,59
